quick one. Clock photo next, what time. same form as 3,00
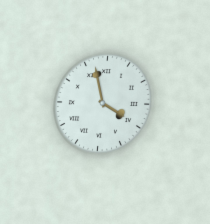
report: 3,57
